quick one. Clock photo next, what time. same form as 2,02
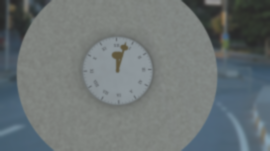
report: 12,03
